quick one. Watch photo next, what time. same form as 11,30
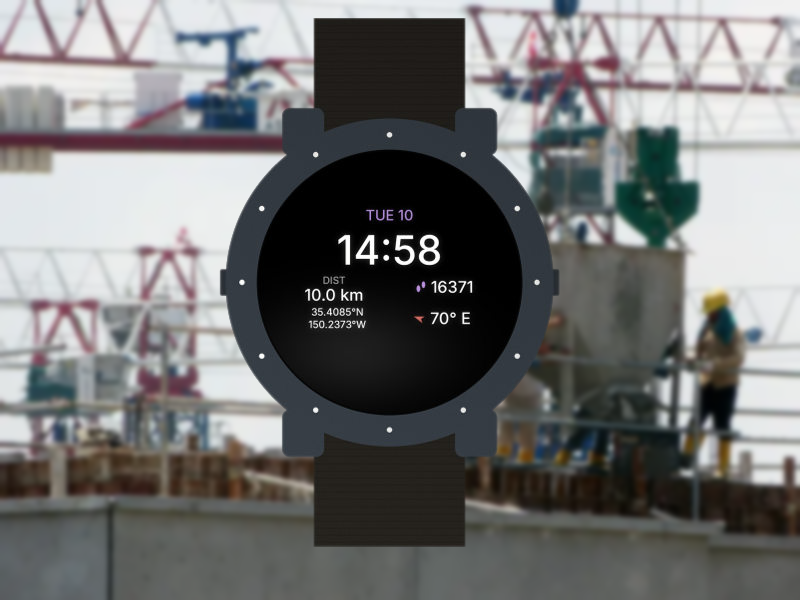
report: 14,58
